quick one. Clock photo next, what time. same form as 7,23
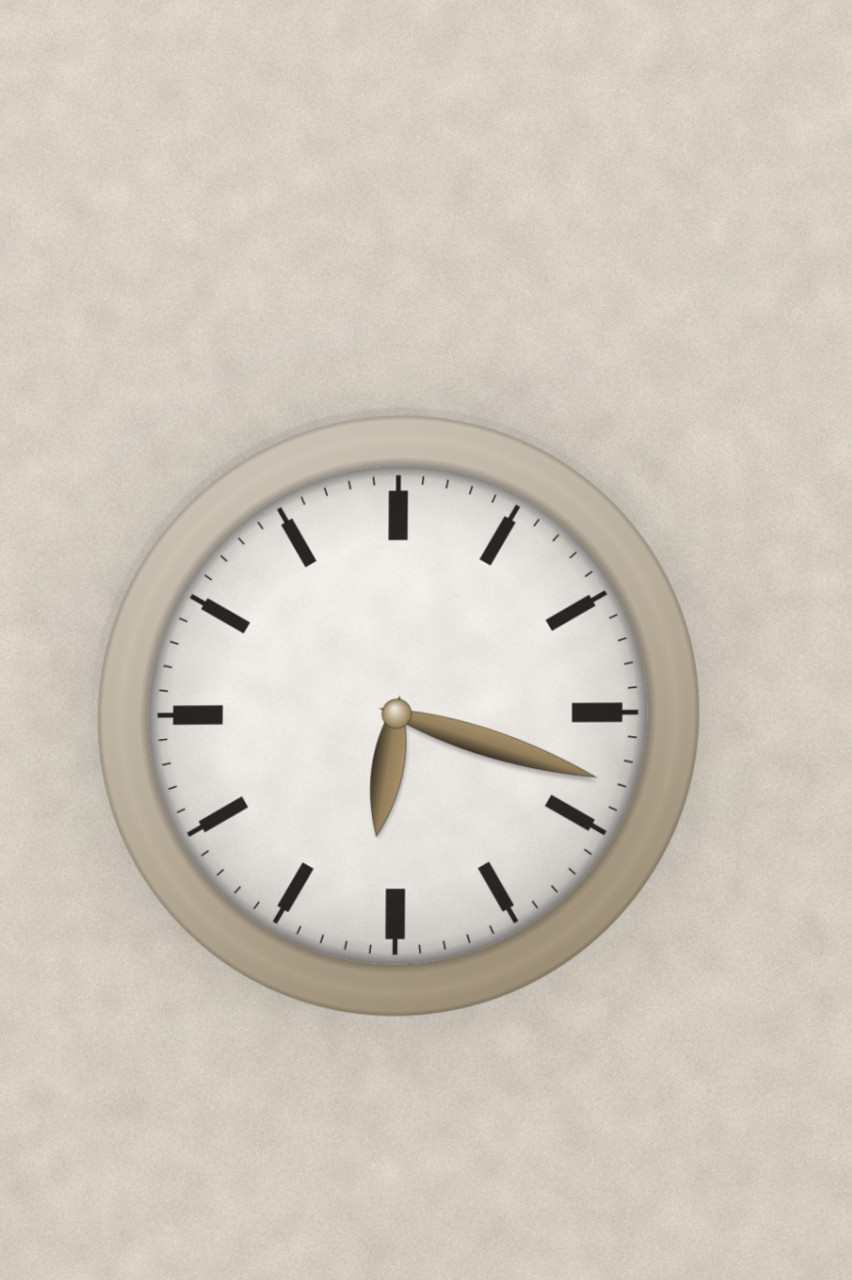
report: 6,18
